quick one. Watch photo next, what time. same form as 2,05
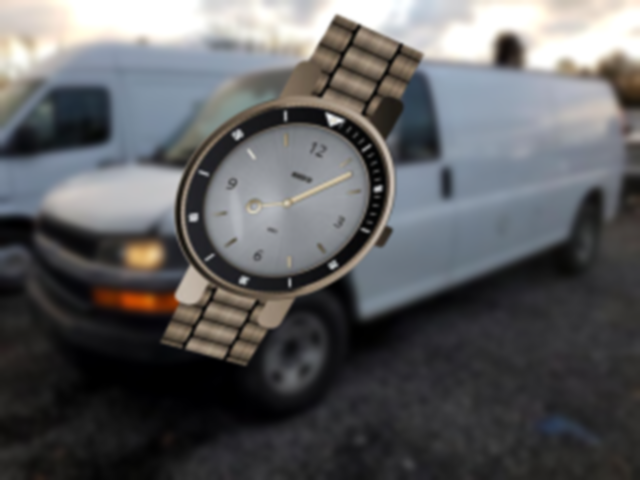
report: 8,07
